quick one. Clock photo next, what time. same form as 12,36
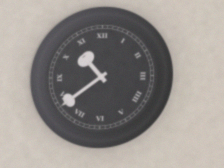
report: 10,39
